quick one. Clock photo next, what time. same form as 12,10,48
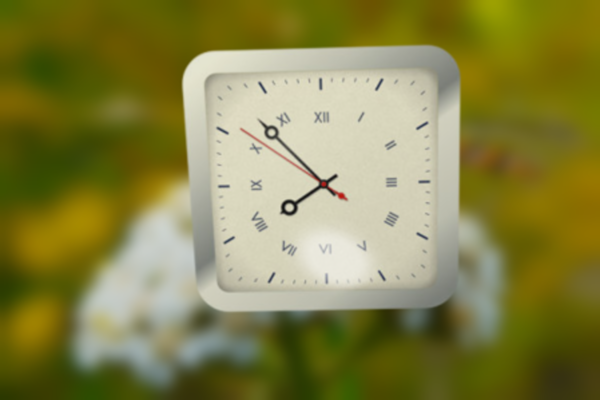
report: 7,52,51
